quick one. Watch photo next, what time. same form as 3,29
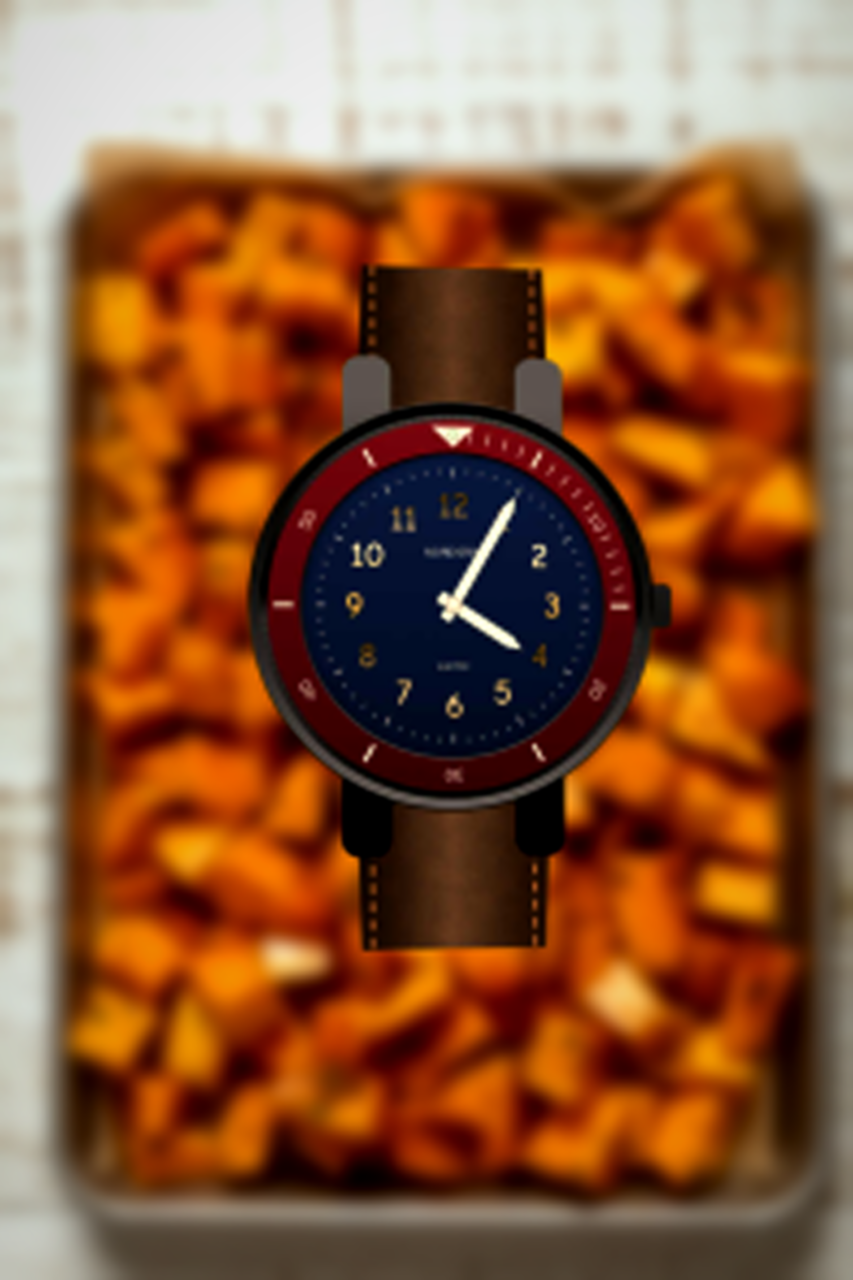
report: 4,05
